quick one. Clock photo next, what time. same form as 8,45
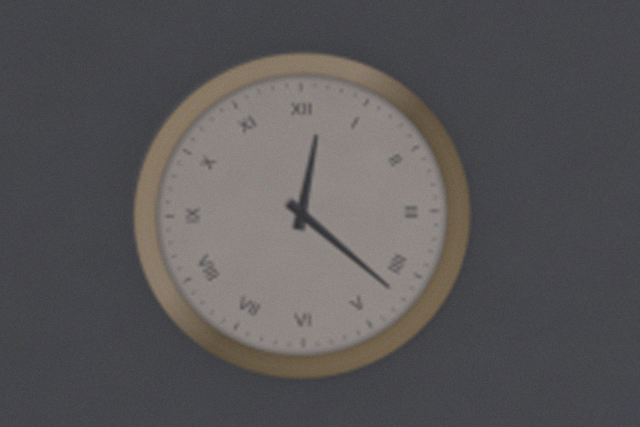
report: 12,22
